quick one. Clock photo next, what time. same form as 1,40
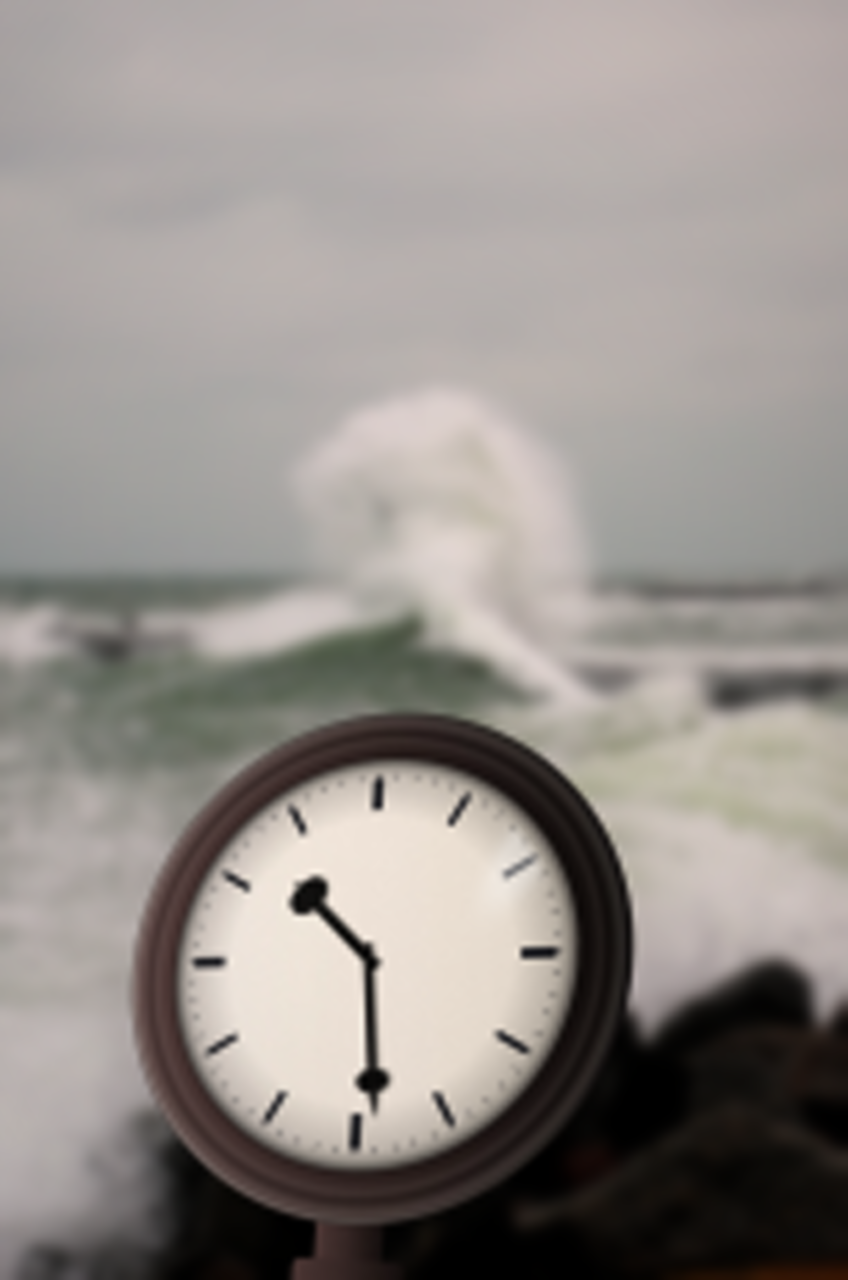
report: 10,29
